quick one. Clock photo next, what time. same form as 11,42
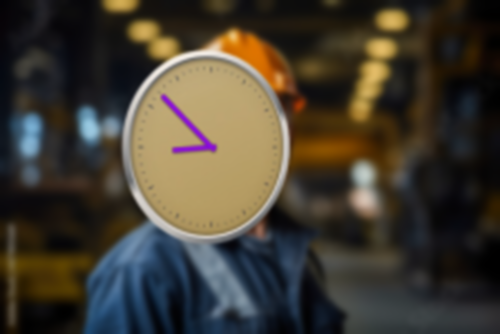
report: 8,52
